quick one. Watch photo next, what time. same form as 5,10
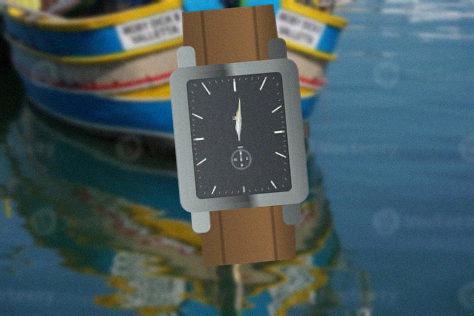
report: 12,01
